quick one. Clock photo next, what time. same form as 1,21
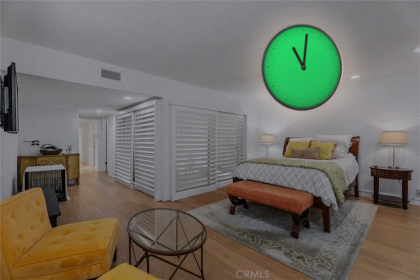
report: 11,01
